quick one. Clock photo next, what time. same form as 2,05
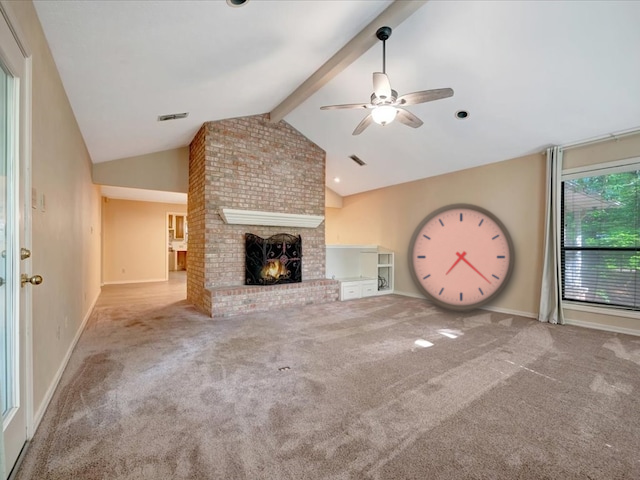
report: 7,22
